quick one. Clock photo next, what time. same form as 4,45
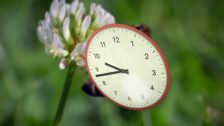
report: 9,43
